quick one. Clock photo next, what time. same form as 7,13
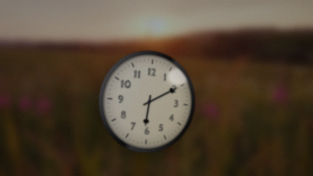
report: 6,10
